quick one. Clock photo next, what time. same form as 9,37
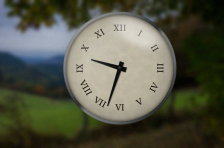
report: 9,33
